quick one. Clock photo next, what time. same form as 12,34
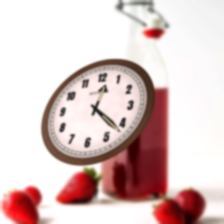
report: 12,22
